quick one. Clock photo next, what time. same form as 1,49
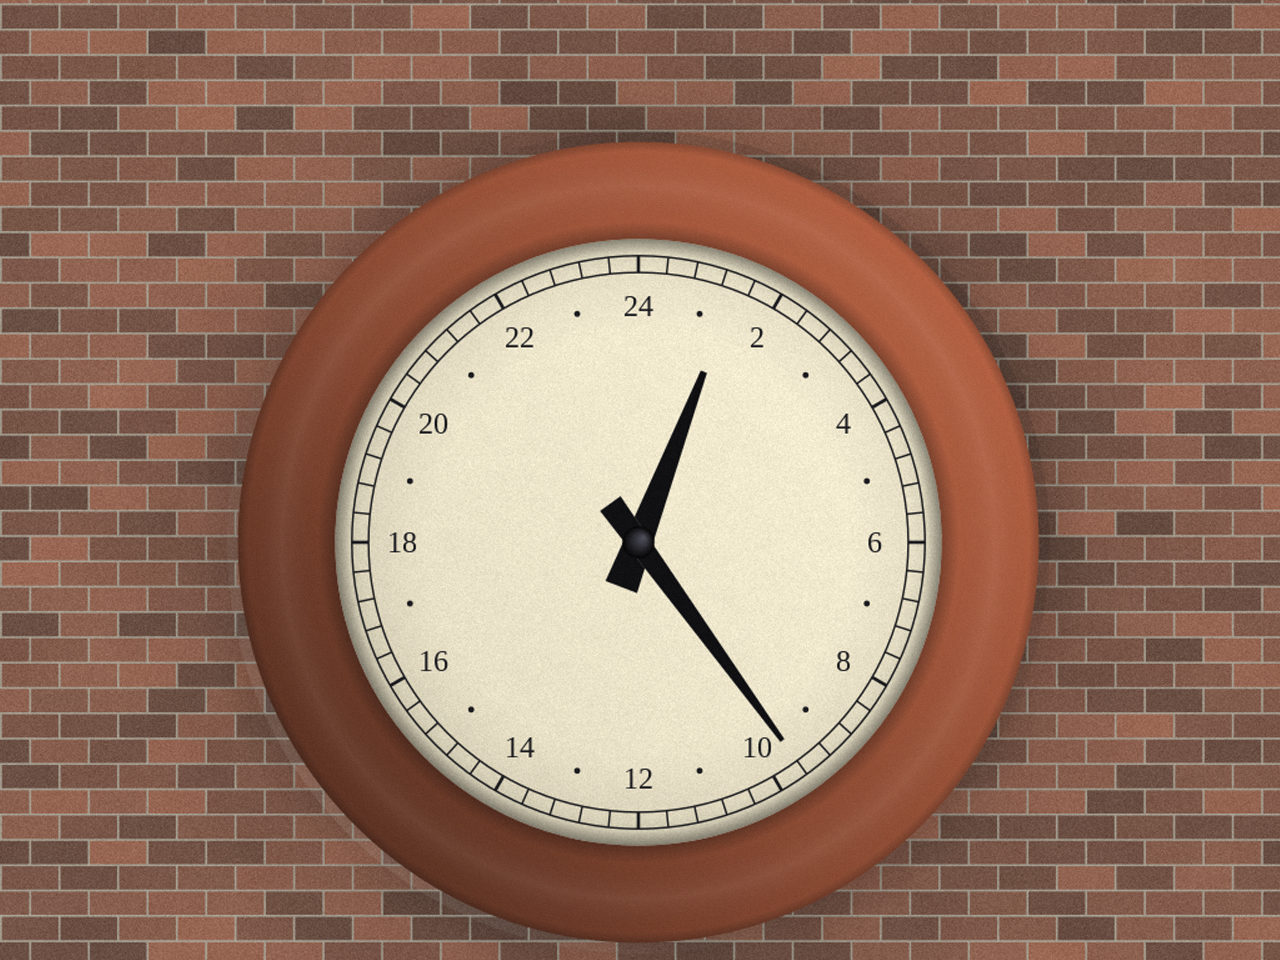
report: 1,24
